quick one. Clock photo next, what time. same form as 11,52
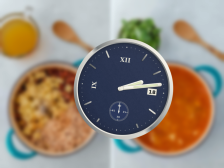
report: 2,13
